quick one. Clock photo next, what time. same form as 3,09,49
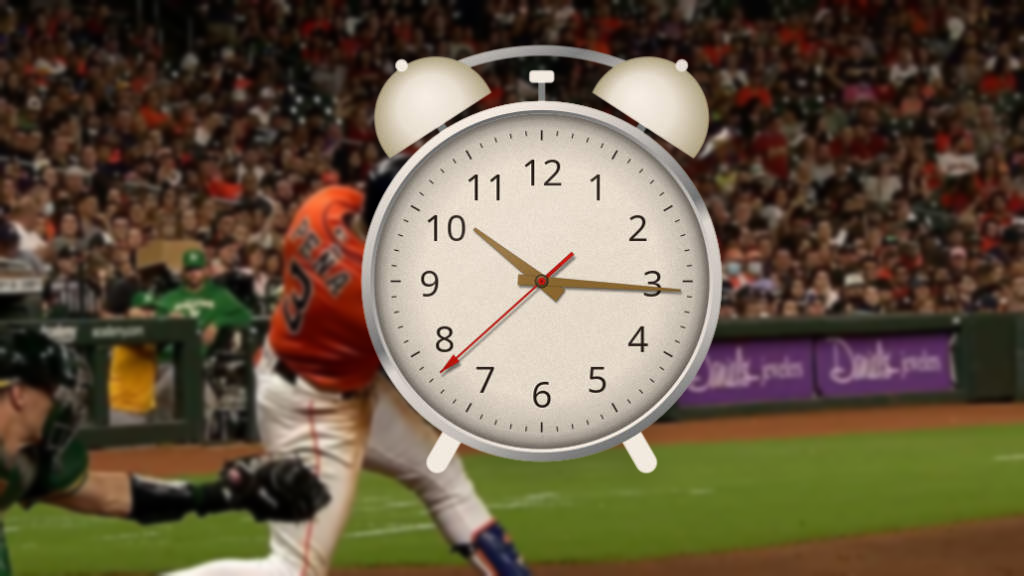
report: 10,15,38
